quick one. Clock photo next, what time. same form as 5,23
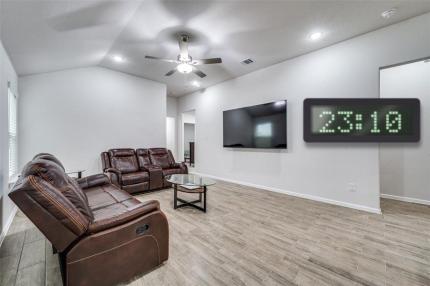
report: 23,10
